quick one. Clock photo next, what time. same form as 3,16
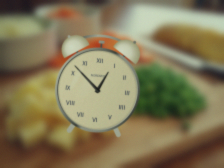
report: 12,52
